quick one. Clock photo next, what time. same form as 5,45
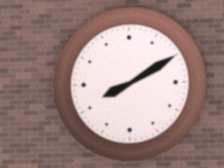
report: 8,10
